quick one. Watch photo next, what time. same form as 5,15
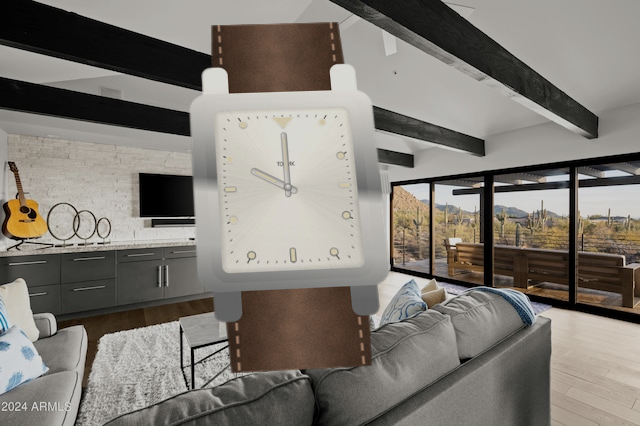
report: 10,00
